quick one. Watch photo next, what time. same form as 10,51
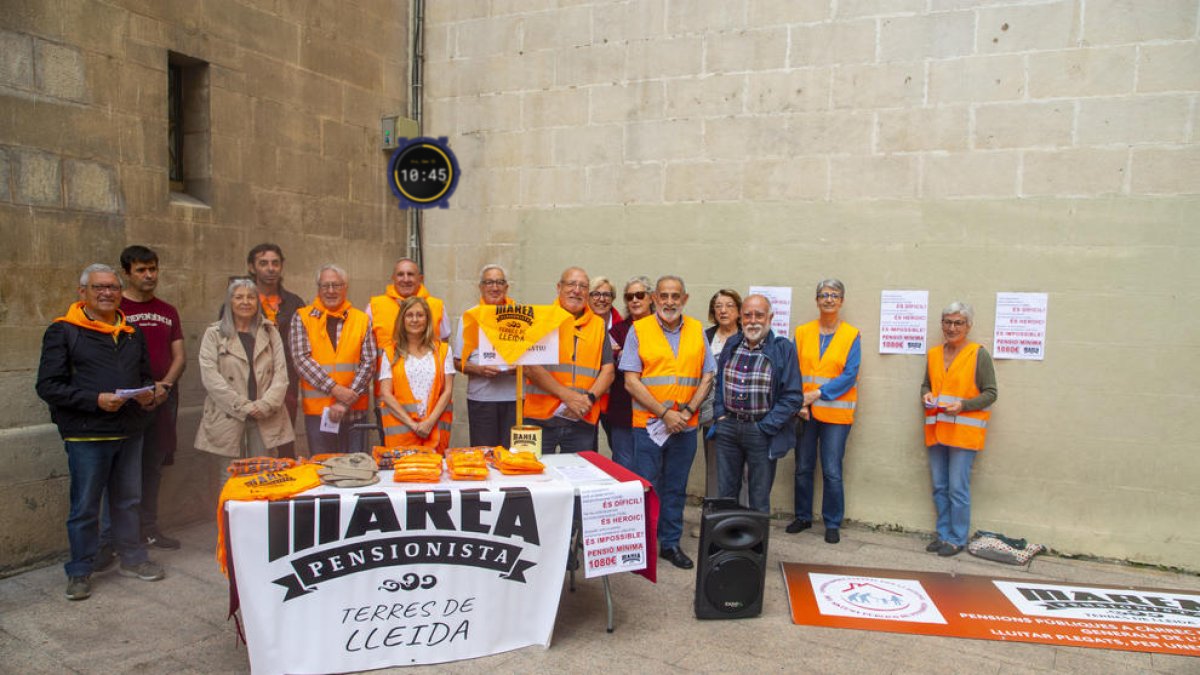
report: 10,45
